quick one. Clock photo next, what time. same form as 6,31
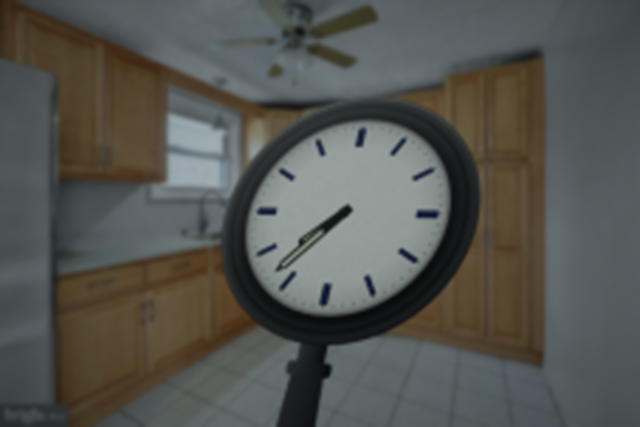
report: 7,37
